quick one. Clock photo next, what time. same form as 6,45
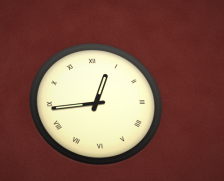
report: 12,44
